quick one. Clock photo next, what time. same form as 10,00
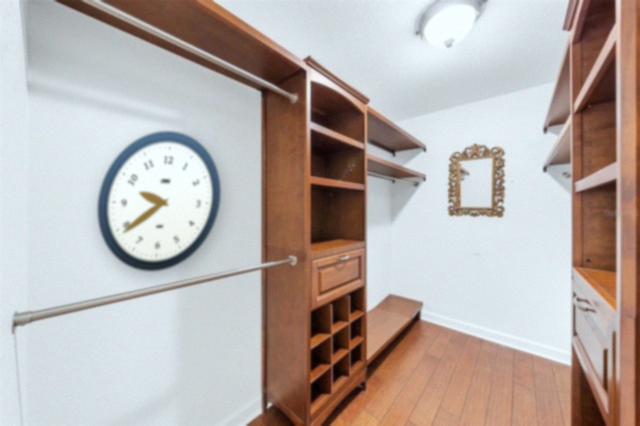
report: 9,39
